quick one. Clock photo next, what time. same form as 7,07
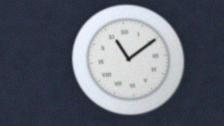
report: 11,10
